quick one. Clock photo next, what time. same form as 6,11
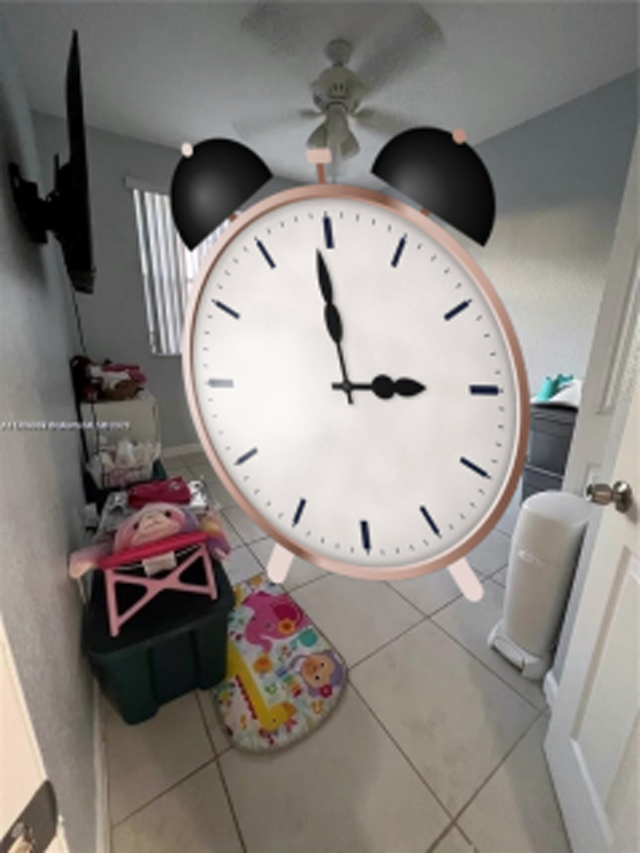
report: 2,59
